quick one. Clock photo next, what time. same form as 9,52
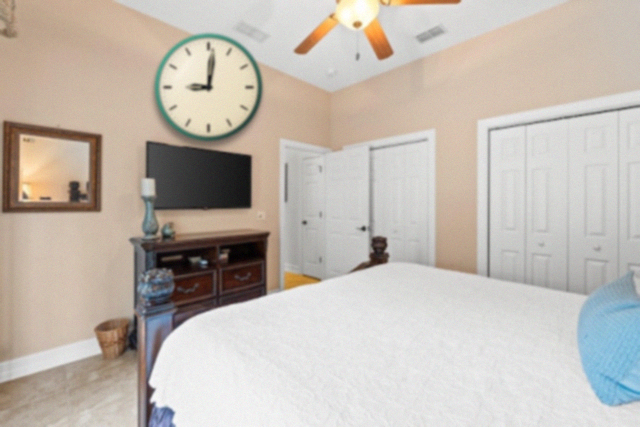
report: 9,01
